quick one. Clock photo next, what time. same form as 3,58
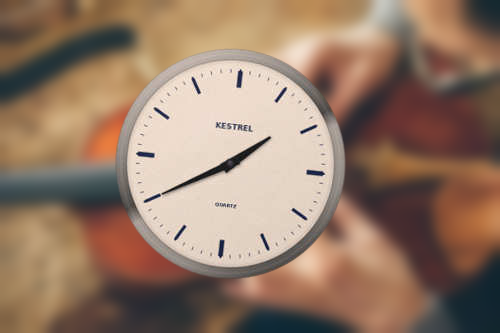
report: 1,40
